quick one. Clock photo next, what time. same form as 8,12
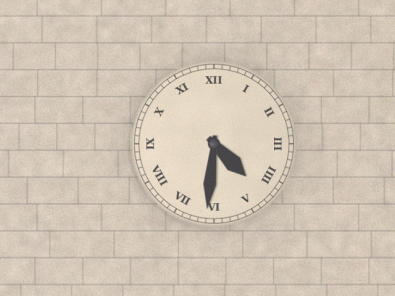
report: 4,31
